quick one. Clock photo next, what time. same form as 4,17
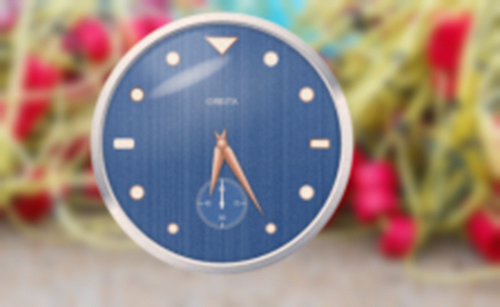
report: 6,25
